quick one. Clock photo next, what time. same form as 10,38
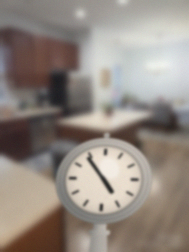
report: 4,54
